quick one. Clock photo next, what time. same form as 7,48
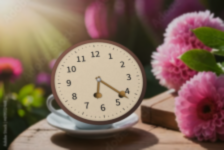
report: 6,22
